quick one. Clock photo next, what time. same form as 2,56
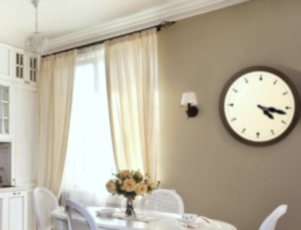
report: 4,17
